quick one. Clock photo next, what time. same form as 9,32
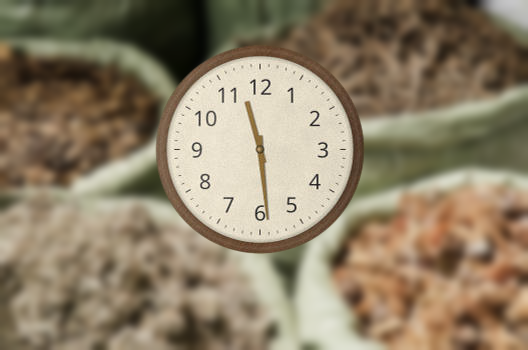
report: 11,29
